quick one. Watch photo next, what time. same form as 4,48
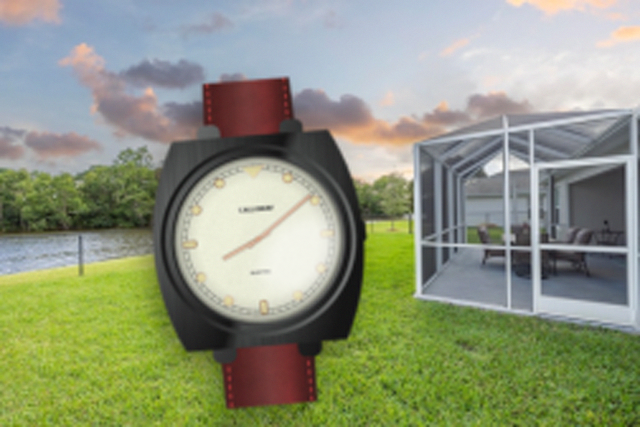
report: 8,09
